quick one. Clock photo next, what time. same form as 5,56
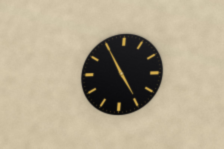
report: 4,55
